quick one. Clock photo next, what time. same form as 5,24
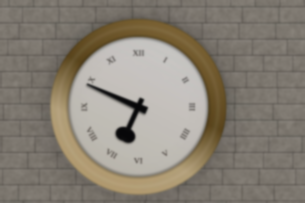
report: 6,49
